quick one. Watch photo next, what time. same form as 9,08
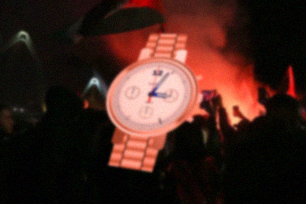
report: 3,04
